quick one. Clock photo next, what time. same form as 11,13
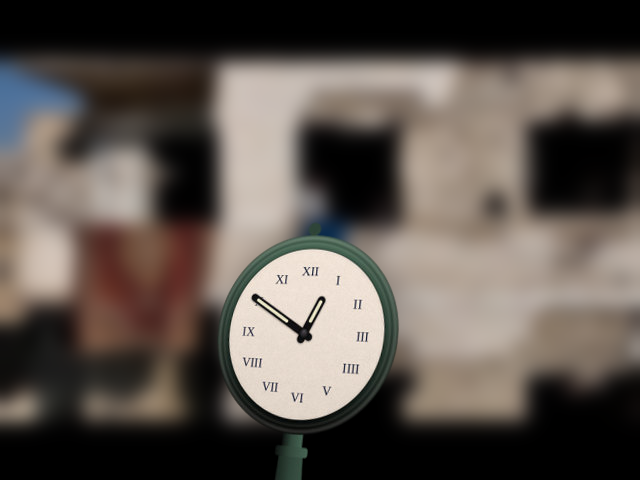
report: 12,50
